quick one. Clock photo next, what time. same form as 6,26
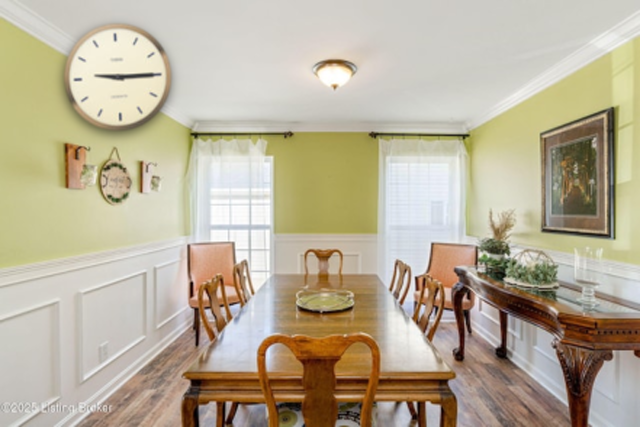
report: 9,15
